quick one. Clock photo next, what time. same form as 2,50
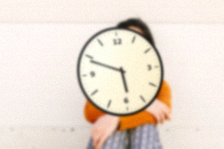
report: 5,49
